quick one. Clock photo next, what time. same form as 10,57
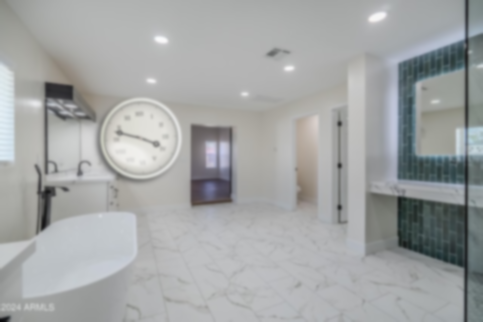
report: 3,48
